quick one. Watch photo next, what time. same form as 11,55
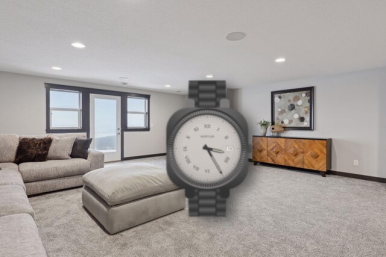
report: 3,25
